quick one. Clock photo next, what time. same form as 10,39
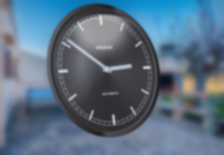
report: 2,51
